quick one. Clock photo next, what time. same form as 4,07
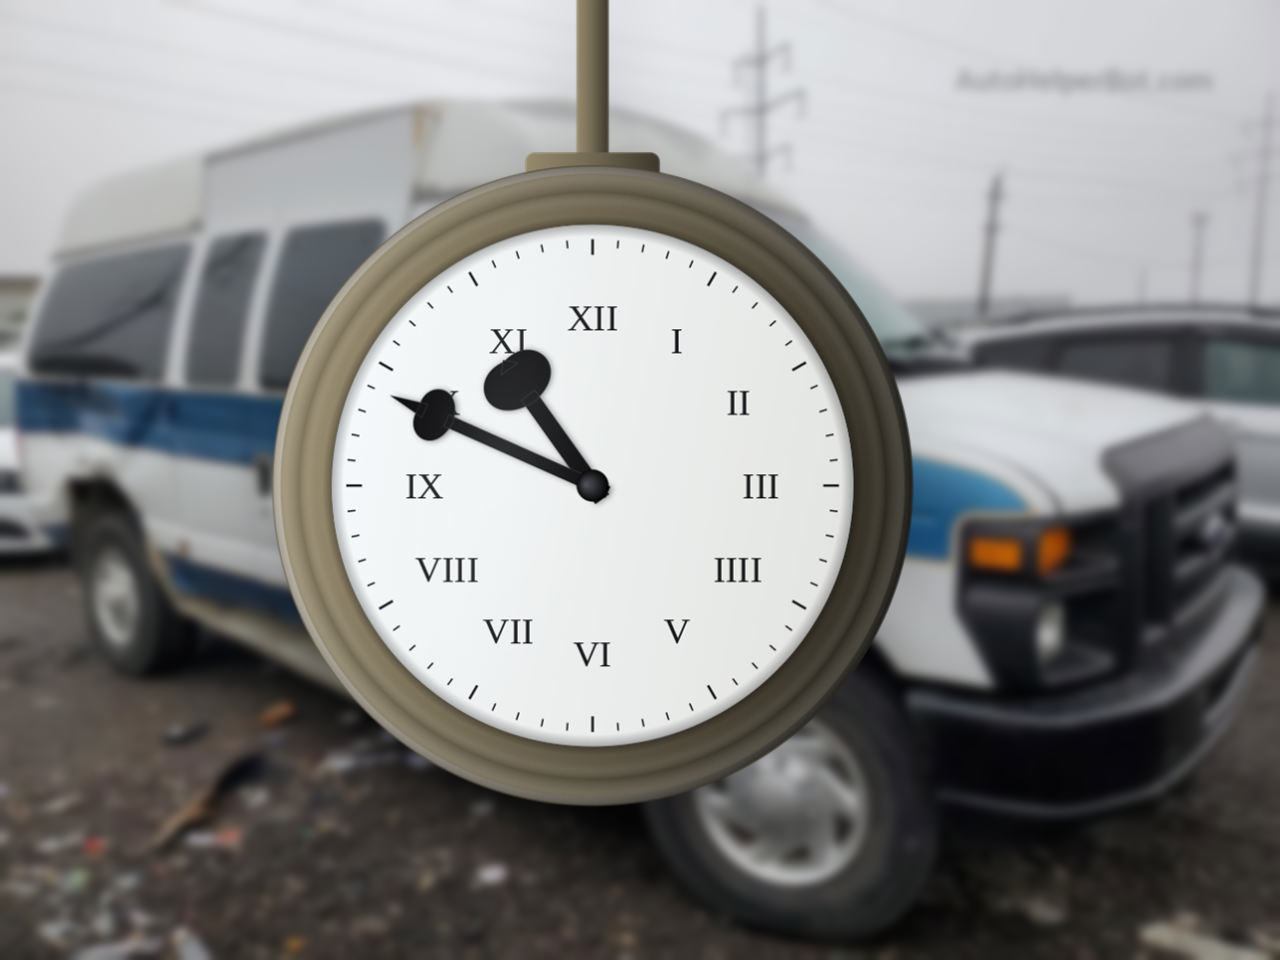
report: 10,49
